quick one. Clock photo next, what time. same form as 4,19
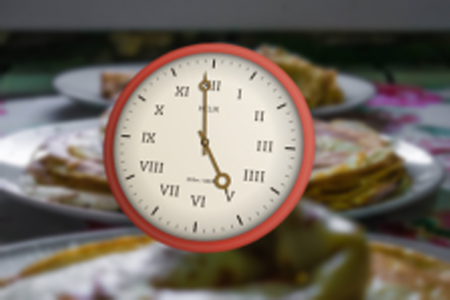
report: 4,59
